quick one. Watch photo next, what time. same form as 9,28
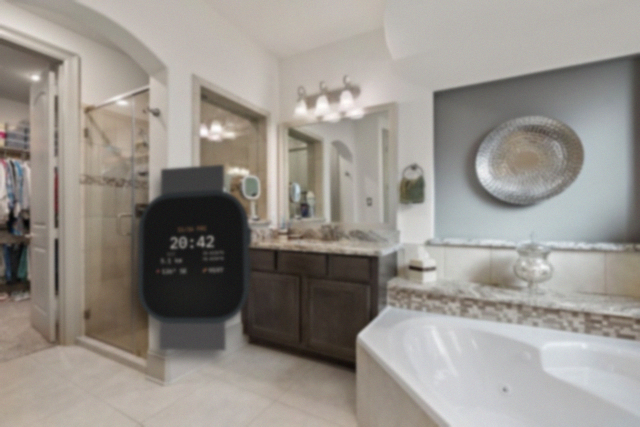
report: 20,42
